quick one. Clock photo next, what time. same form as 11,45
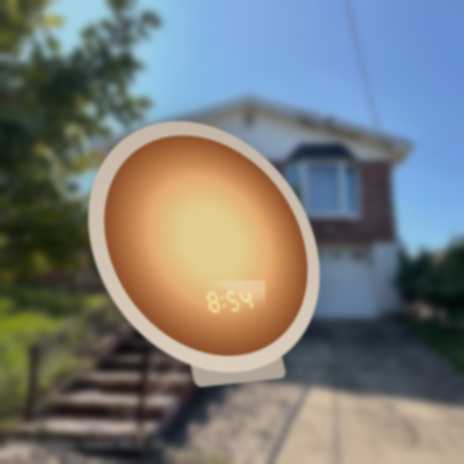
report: 8,54
